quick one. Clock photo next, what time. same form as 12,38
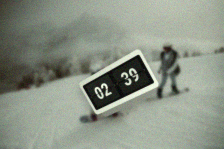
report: 2,39
